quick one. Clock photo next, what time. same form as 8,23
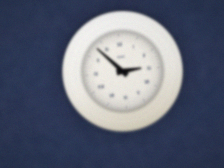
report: 2,53
